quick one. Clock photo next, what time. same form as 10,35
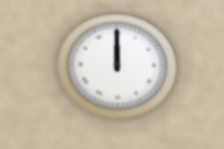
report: 12,00
